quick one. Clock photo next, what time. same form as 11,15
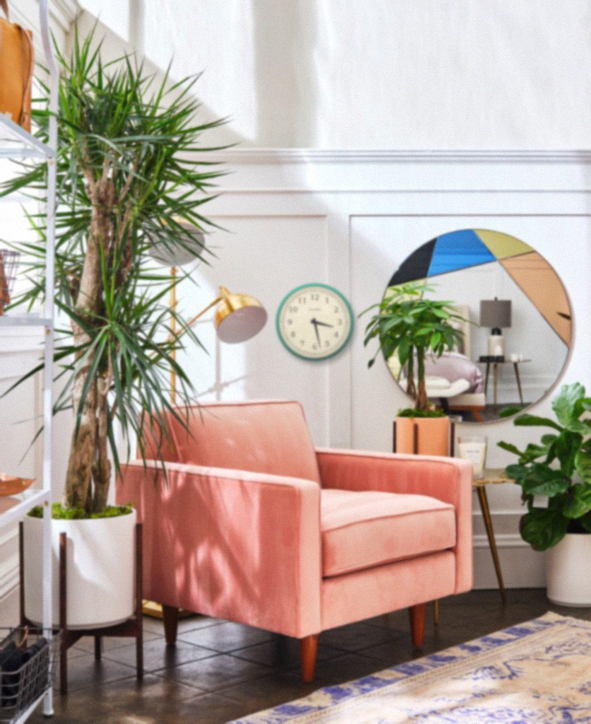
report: 3,28
